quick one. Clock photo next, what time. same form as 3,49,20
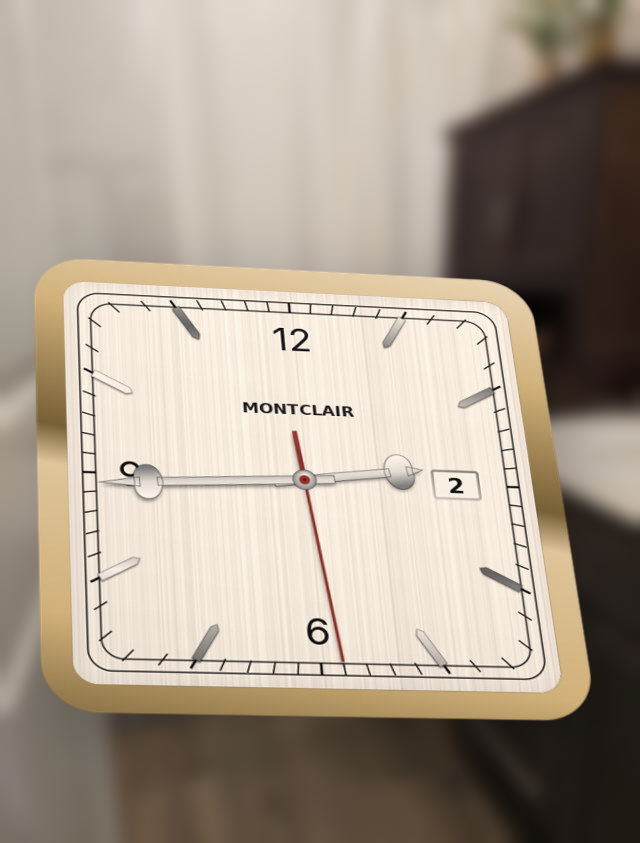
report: 2,44,29
